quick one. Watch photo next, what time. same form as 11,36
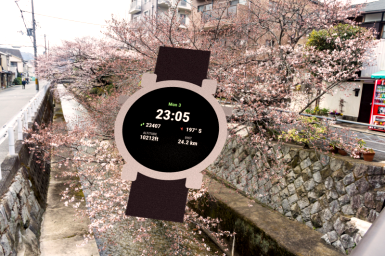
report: 23,05
